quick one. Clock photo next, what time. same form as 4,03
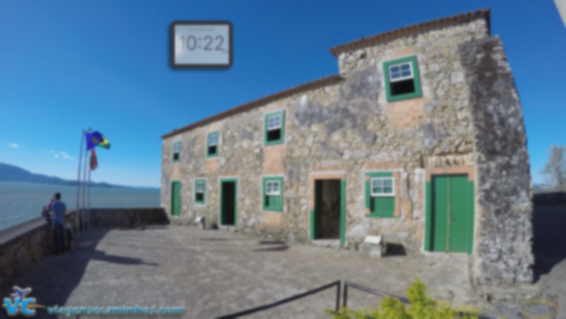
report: 10,22
